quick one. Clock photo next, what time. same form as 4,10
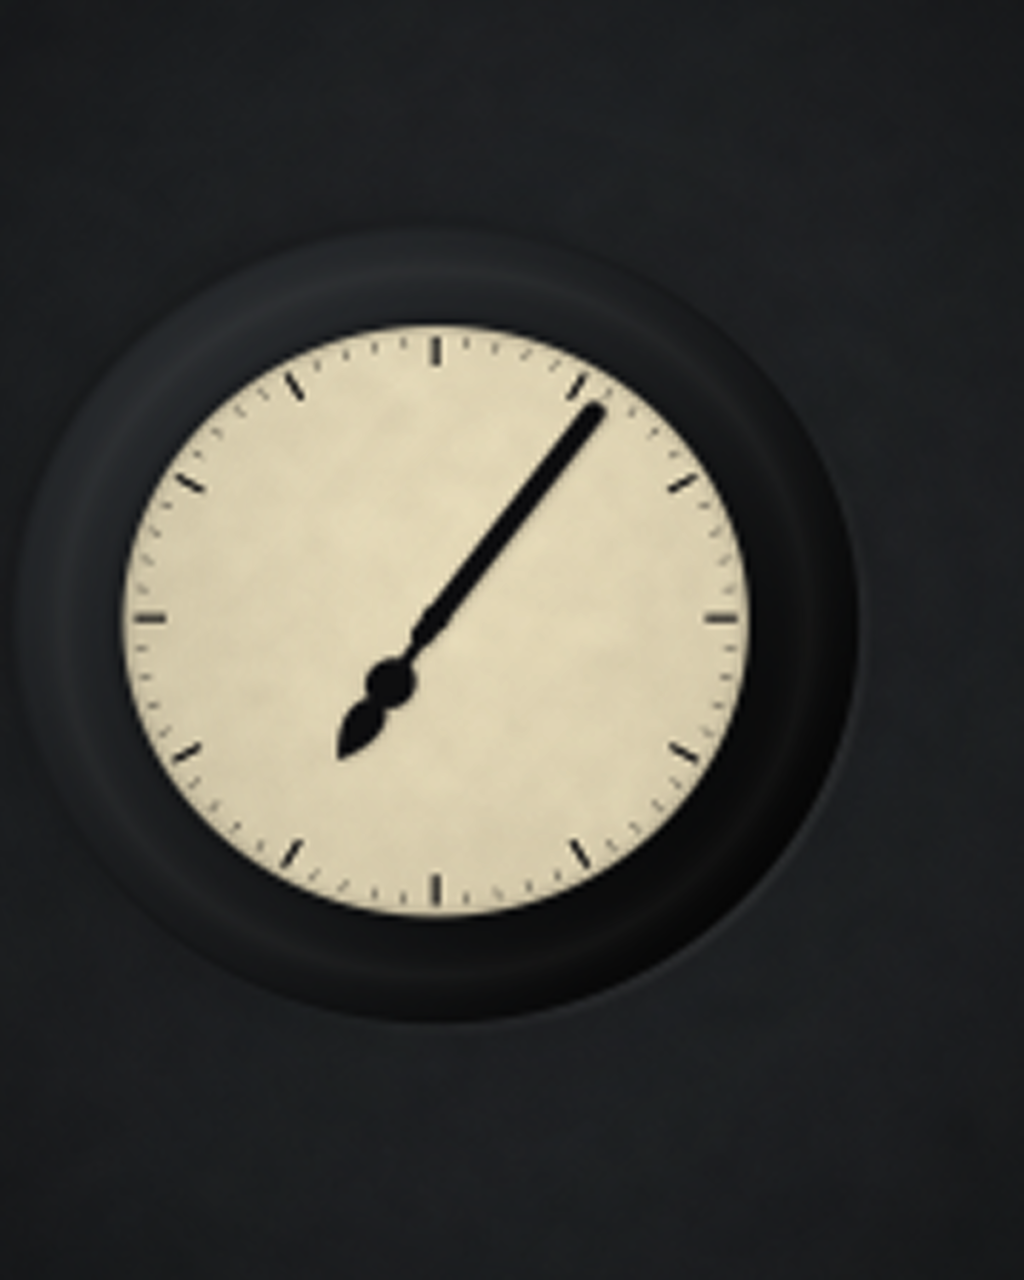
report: 7,06
